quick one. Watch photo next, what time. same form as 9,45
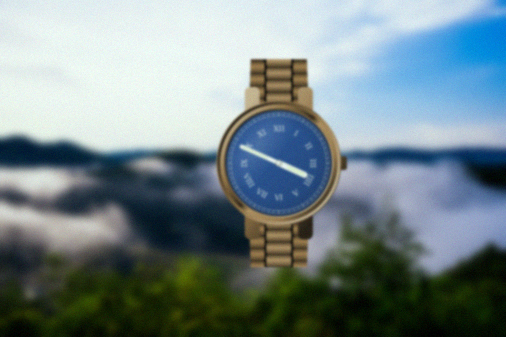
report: 3,49
